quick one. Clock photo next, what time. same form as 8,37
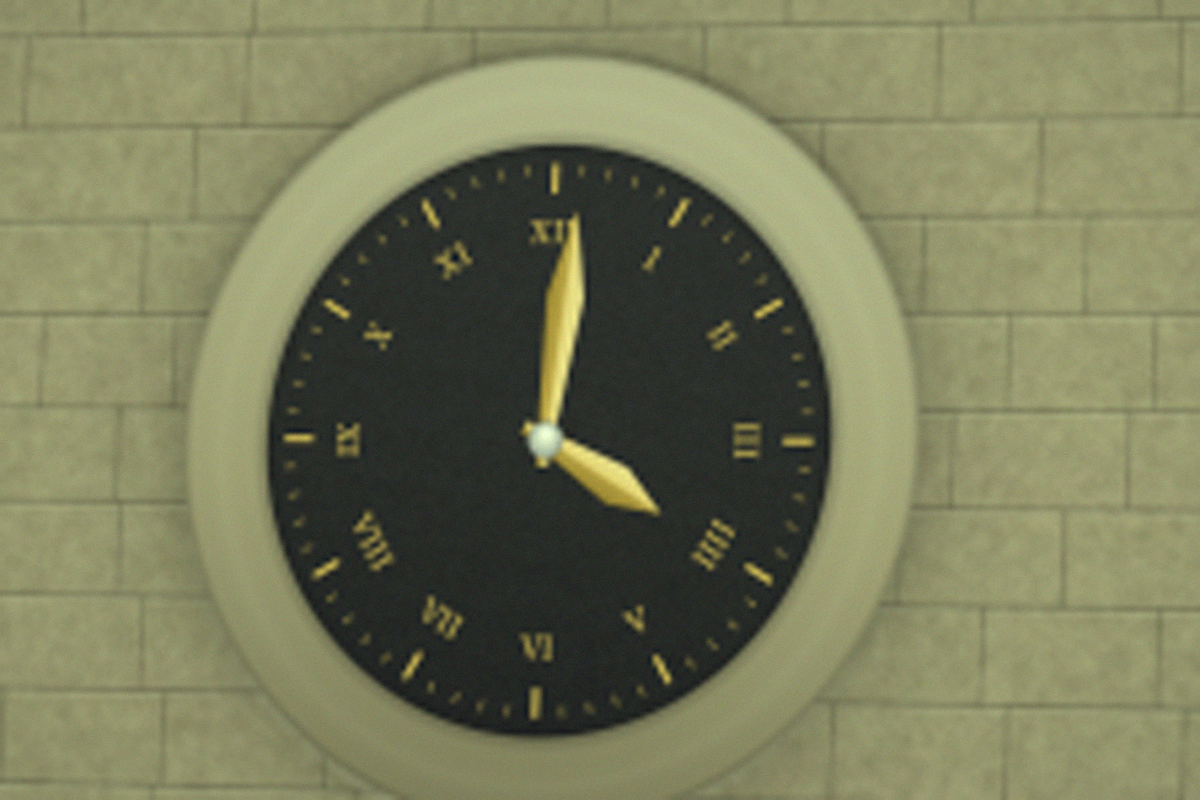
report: 4,01
